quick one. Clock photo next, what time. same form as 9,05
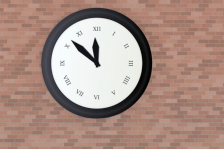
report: 11,52
